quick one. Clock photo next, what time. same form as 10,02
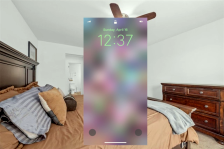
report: 12,37
